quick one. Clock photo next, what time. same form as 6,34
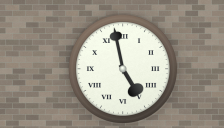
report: 4,58
